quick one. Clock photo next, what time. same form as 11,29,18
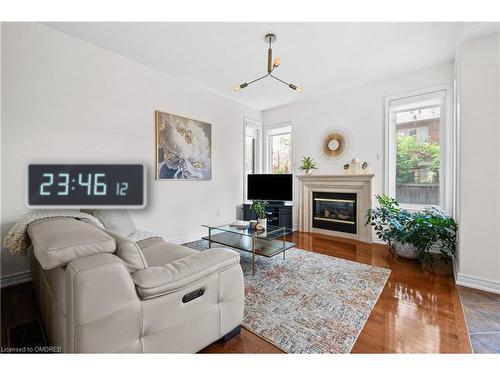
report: 23,46,12
